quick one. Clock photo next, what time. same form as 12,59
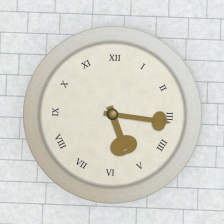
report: 5,16
